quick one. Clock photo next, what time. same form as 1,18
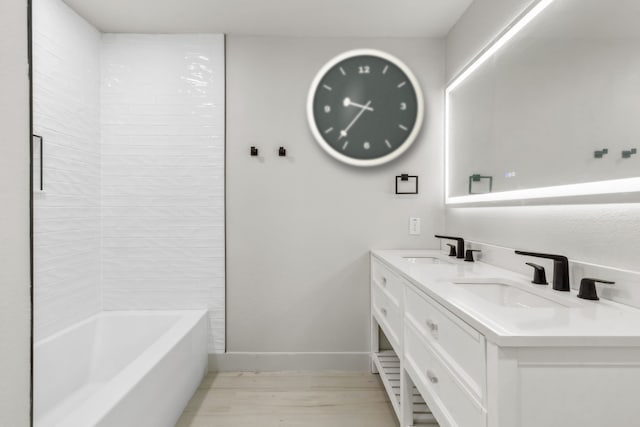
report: 9,37
